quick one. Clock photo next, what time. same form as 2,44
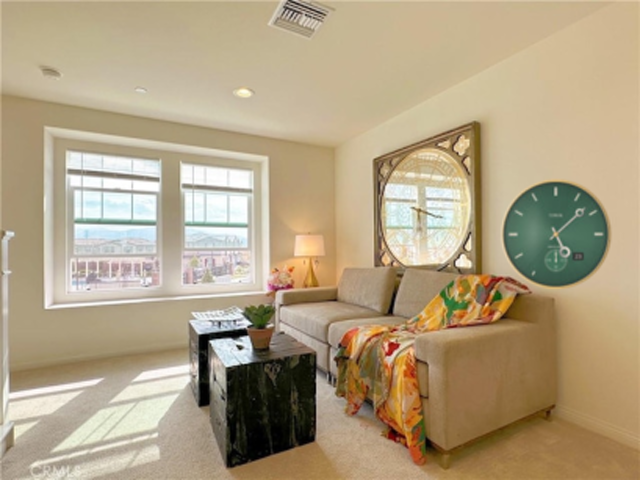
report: 5,08
